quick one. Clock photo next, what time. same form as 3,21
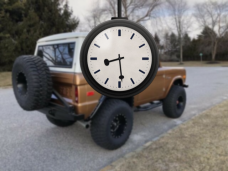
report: 8,29
